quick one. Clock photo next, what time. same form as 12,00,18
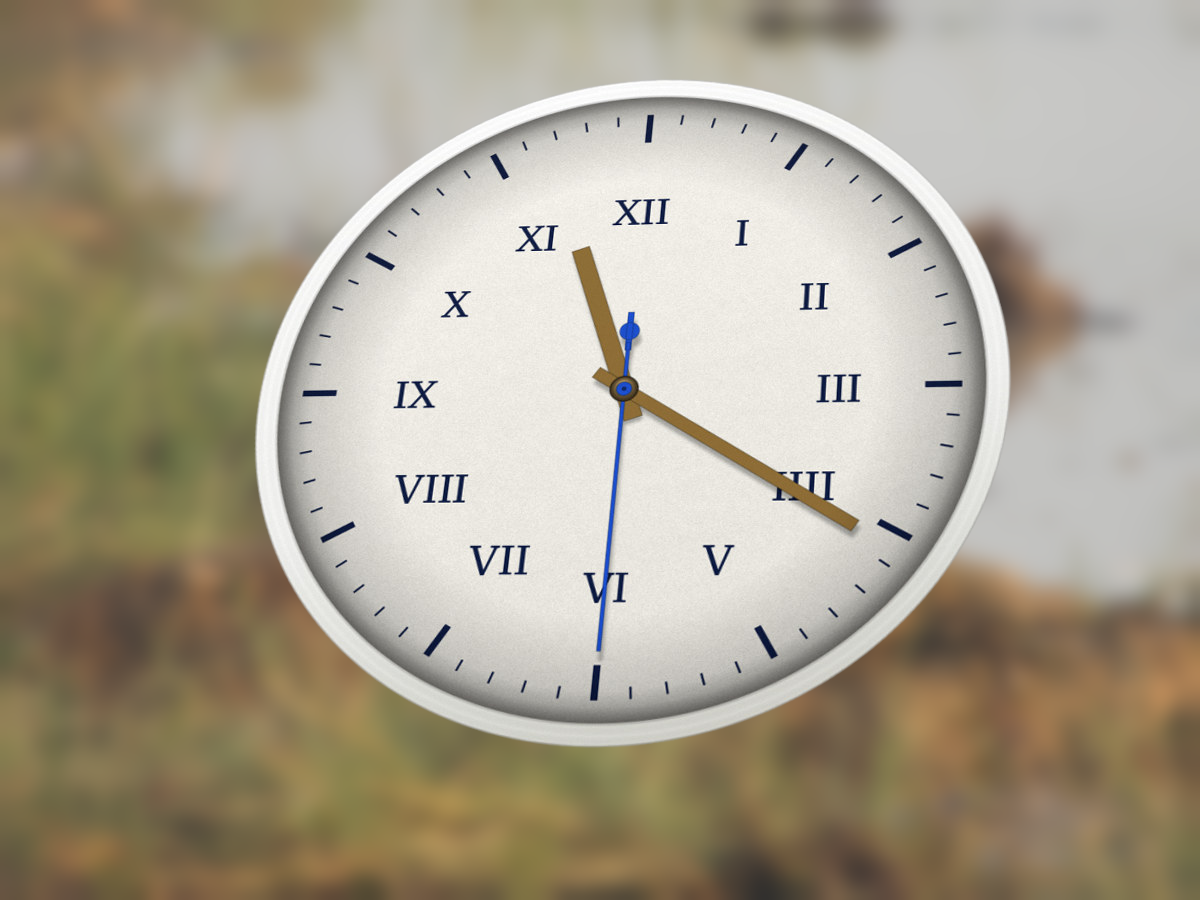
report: 11,20,30
